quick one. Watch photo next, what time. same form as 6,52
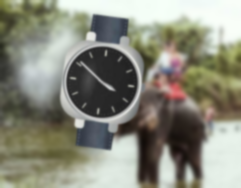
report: 3,51
